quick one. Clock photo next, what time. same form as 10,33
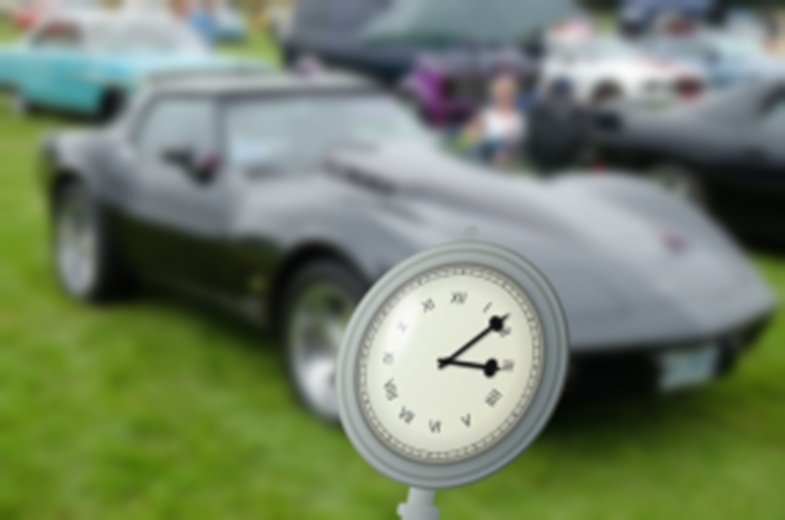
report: 3,08
